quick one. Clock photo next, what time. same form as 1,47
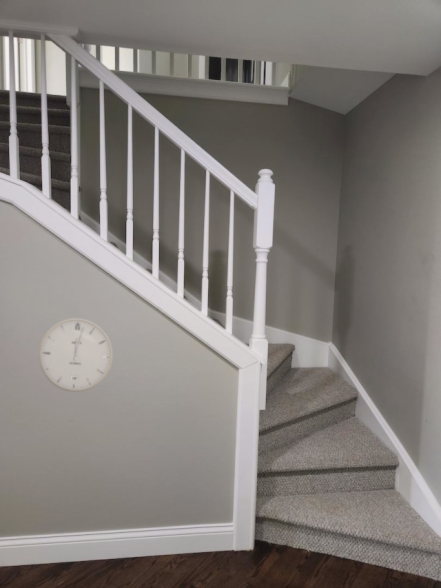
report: 12,02
